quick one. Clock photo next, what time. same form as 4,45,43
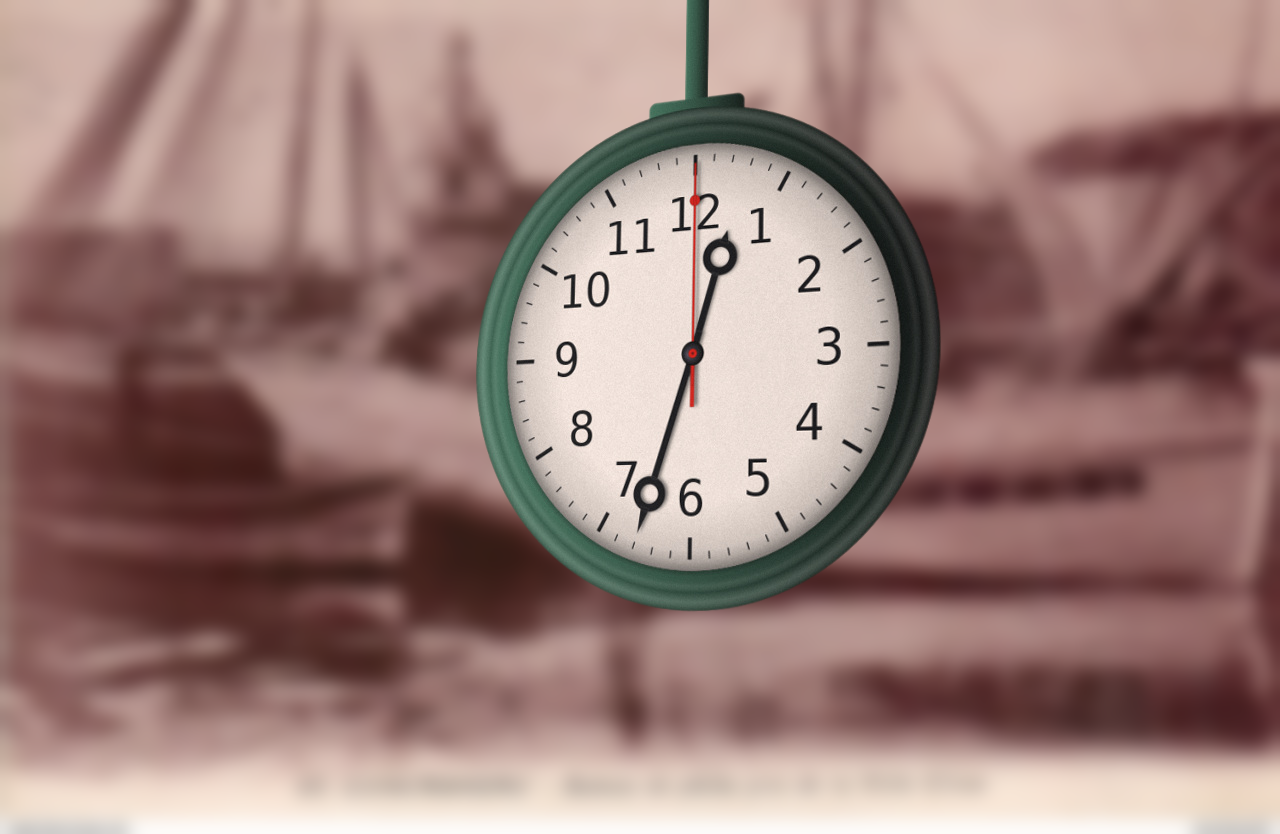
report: 12,33,00
